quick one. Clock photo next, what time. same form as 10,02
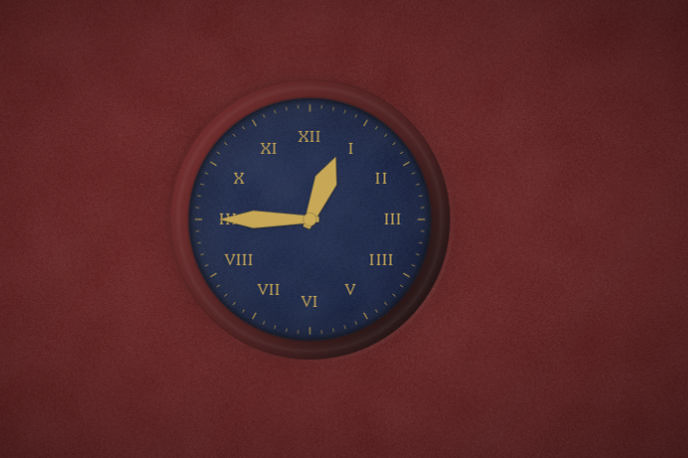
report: 12,45
